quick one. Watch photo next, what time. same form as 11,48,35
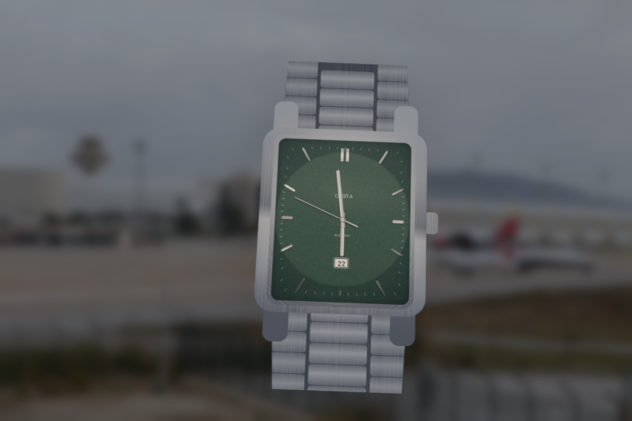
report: 5,58,49
